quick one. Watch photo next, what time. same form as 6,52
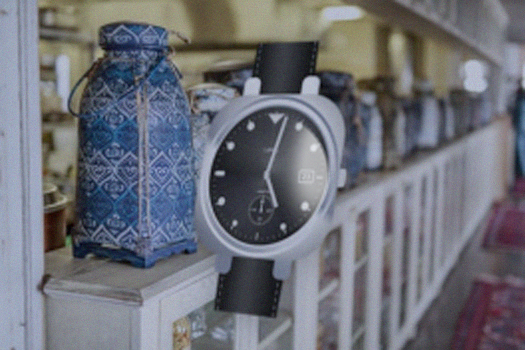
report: 5,02
